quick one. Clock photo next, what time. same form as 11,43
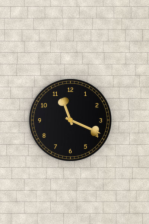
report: 11,19
